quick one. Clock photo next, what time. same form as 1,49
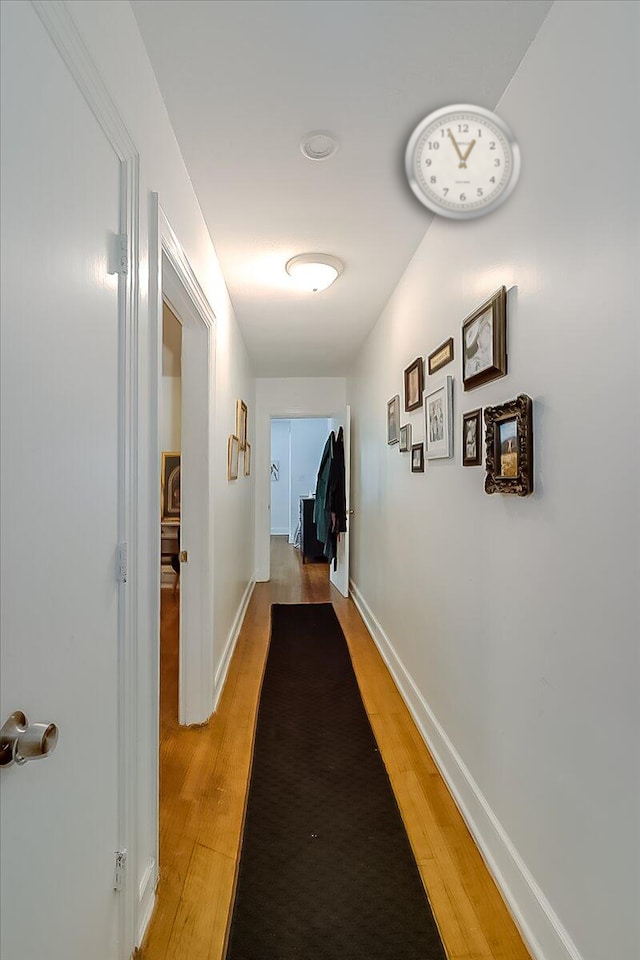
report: 12,56
